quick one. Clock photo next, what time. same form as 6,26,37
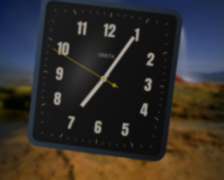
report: 7,04,49
